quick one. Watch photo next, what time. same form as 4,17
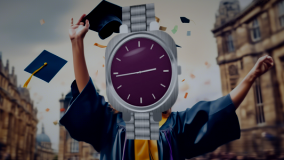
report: 2,44
